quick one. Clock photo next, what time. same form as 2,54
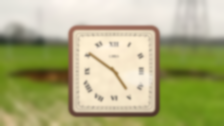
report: 4,51
